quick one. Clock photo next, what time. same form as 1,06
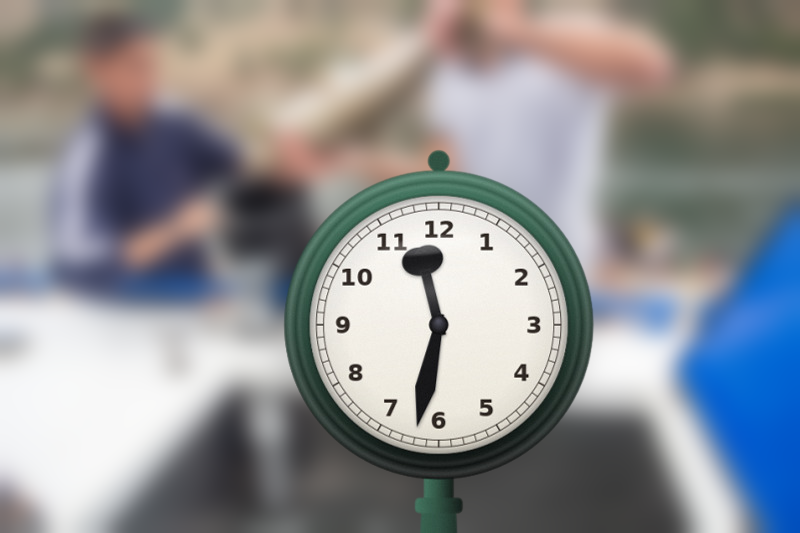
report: 11,32
